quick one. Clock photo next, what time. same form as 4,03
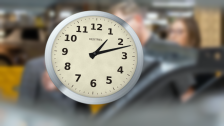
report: 1,12
